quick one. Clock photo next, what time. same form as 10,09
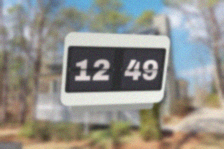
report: 12,49
